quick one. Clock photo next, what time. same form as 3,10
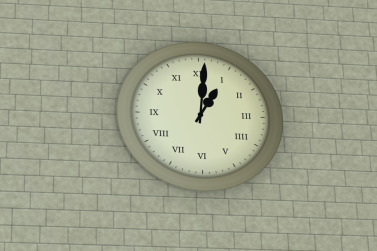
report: 1,01
